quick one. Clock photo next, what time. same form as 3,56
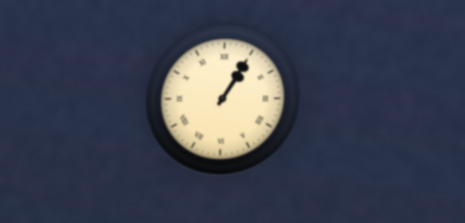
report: 1,05
